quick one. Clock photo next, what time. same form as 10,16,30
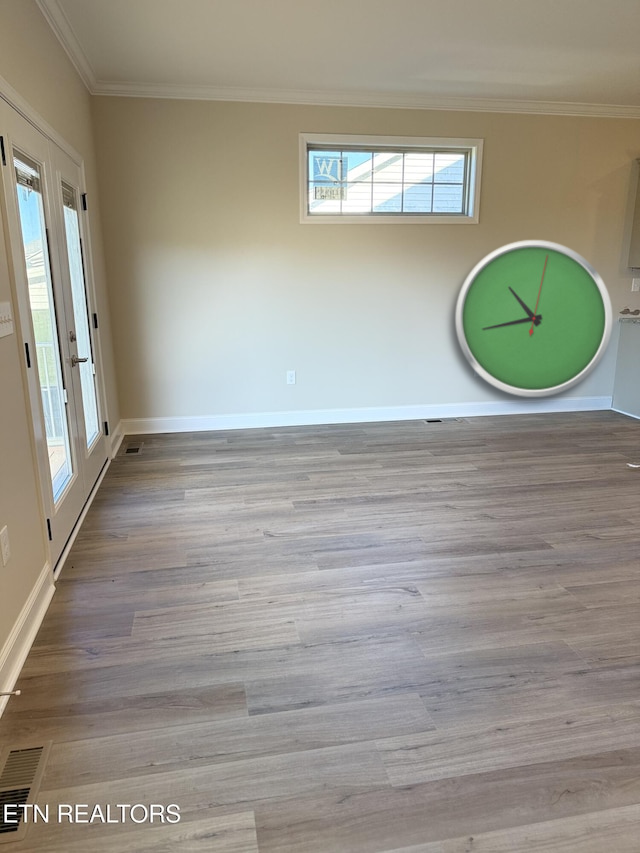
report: 10,43,02
